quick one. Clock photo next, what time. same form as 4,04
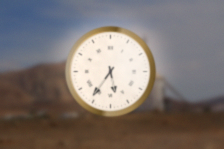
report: 5,36
